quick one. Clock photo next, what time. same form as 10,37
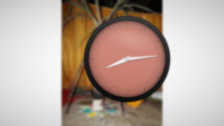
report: 8,14
